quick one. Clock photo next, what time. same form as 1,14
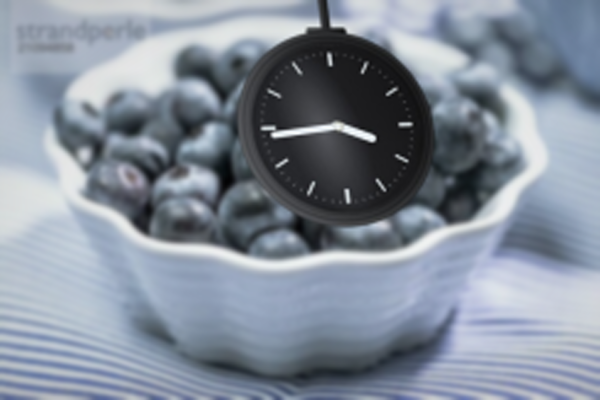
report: 3,44
